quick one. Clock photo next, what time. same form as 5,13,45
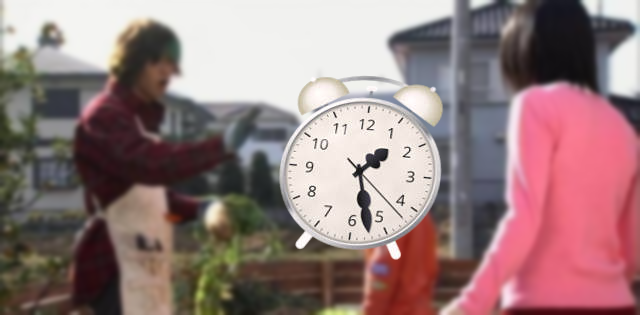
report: 1,27,22
